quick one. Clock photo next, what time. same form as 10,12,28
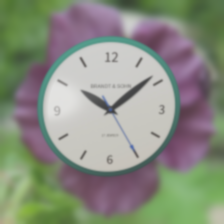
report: 10,08,25
